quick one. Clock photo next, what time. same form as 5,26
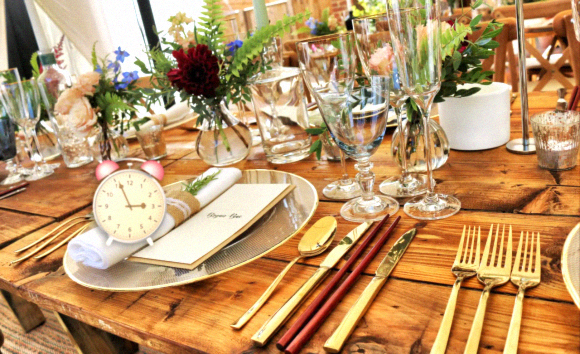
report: 2,56
